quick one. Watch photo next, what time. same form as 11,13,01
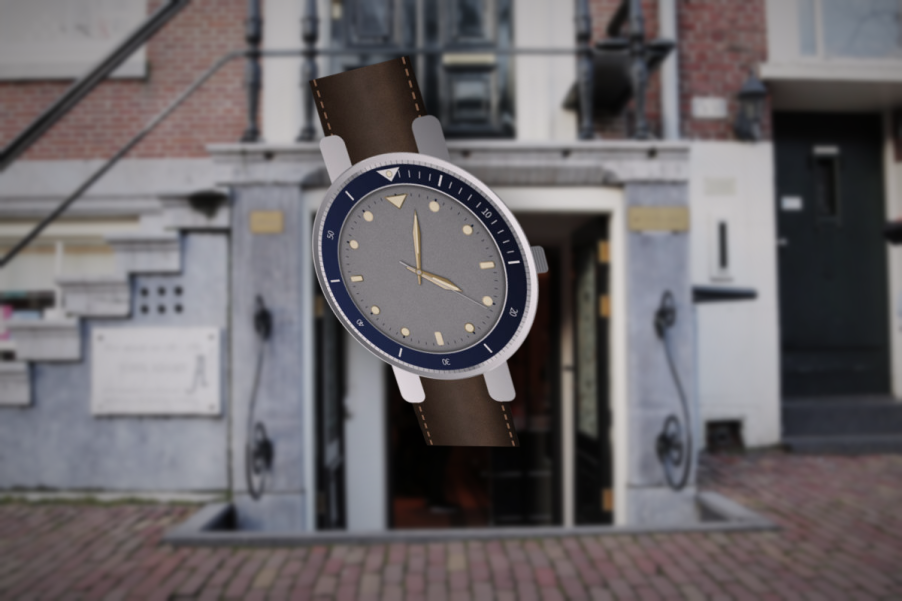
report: 4,02,21
